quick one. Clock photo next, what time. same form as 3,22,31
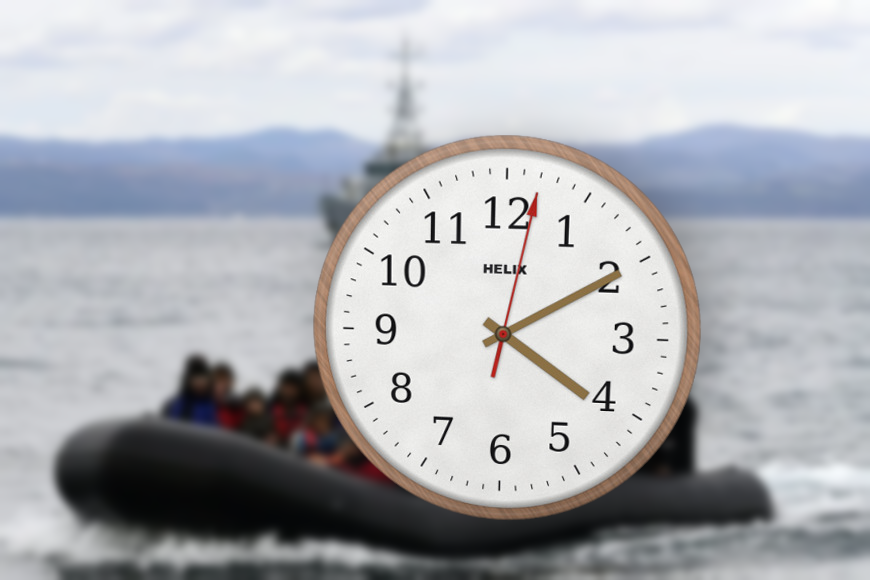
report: 4,10,02
